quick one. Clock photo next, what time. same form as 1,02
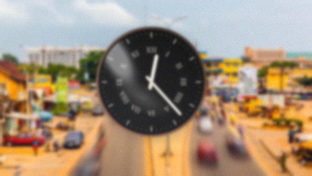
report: 12,23
